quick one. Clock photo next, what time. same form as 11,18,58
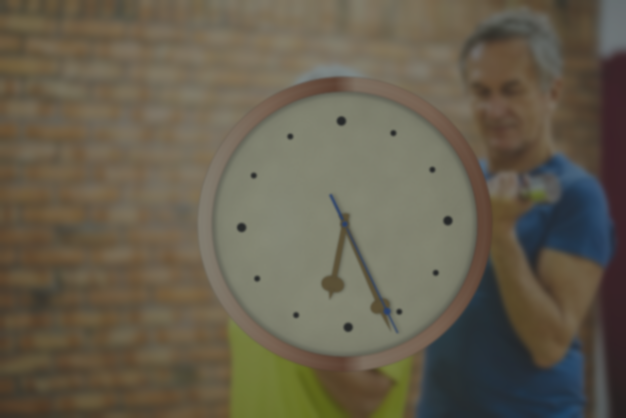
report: 6,26,26
